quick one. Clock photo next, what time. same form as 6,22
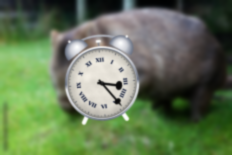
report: 3,24
